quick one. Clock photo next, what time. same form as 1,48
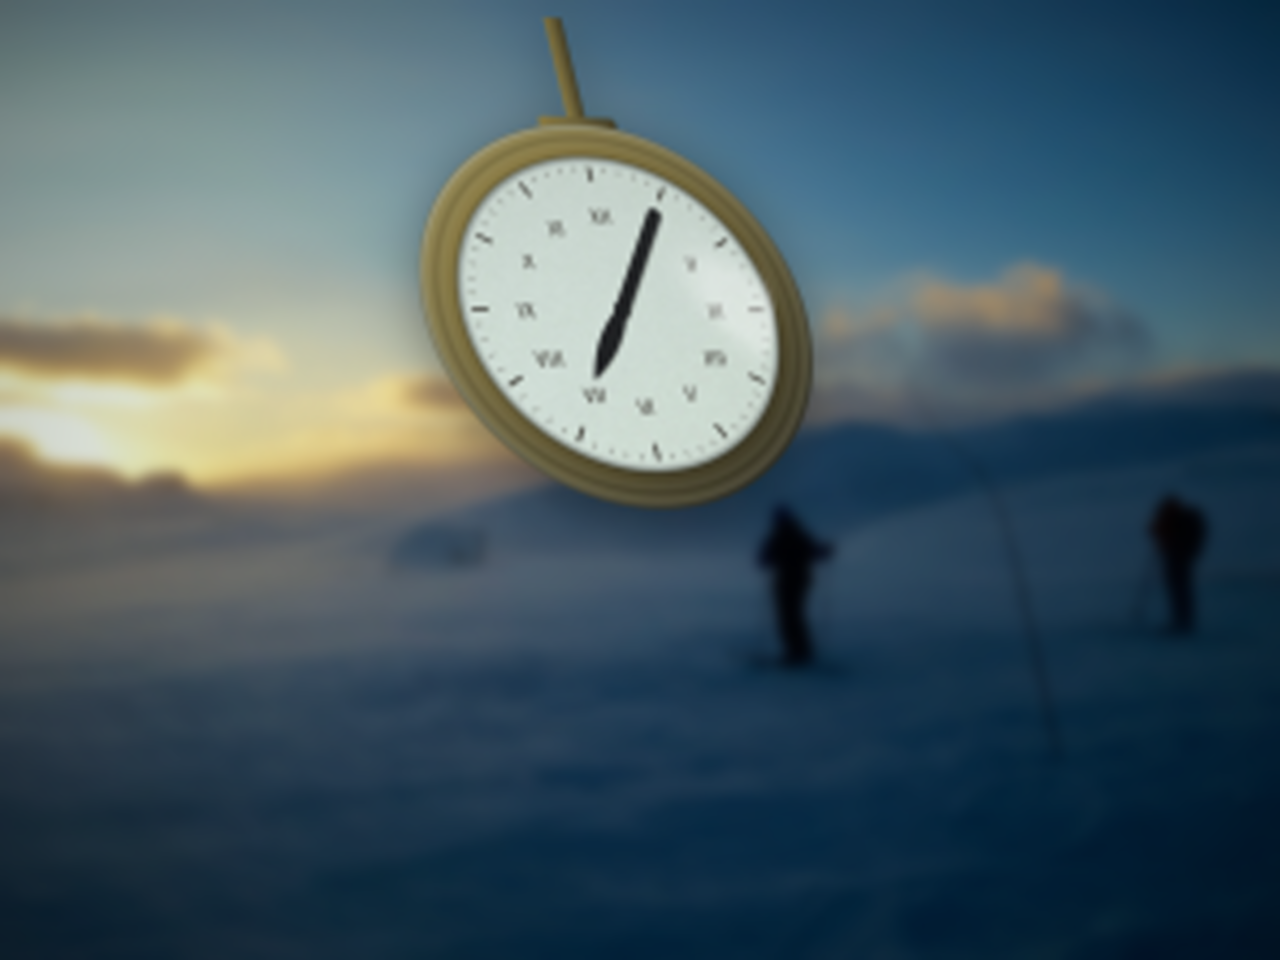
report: 7,05
